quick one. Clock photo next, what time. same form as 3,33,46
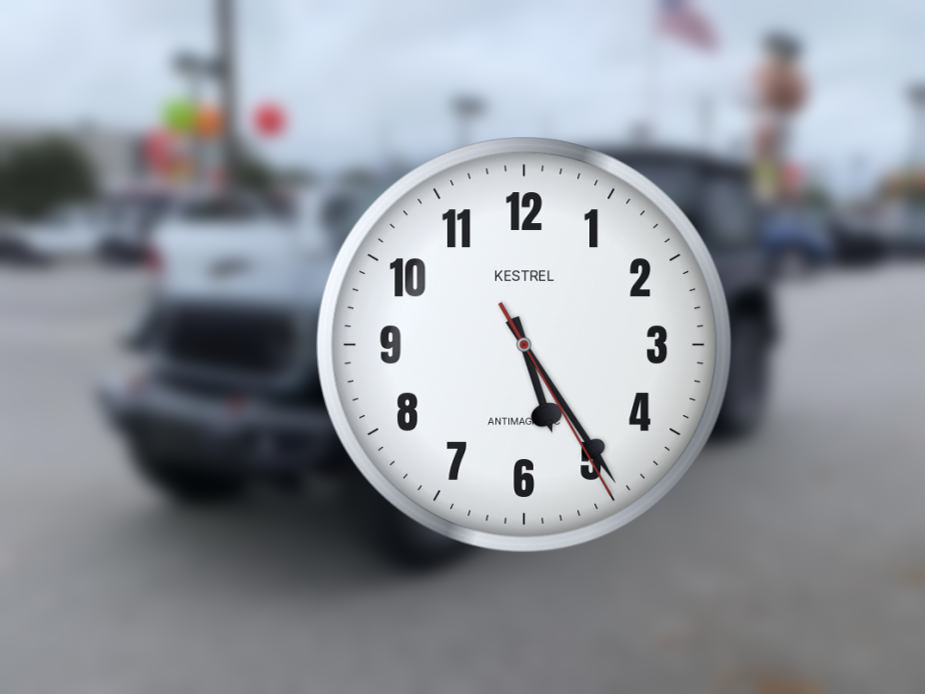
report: 5,24,25
